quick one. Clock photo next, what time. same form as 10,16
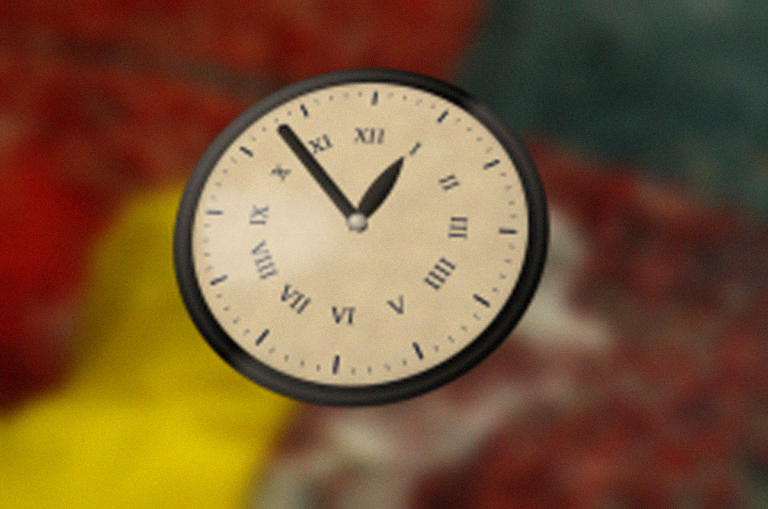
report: 12,53
